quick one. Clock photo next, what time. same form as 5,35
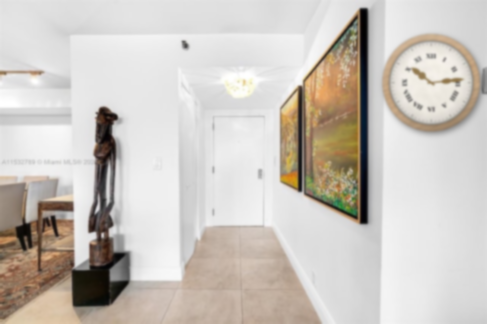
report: 10,14
